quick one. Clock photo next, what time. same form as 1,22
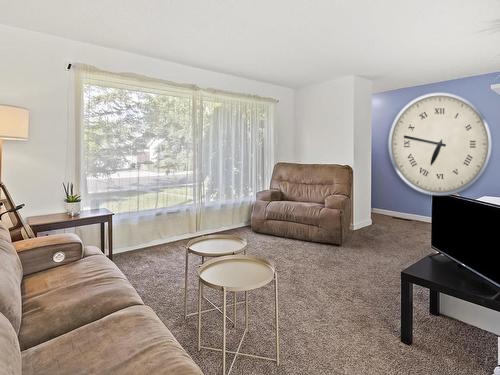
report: 6,47
